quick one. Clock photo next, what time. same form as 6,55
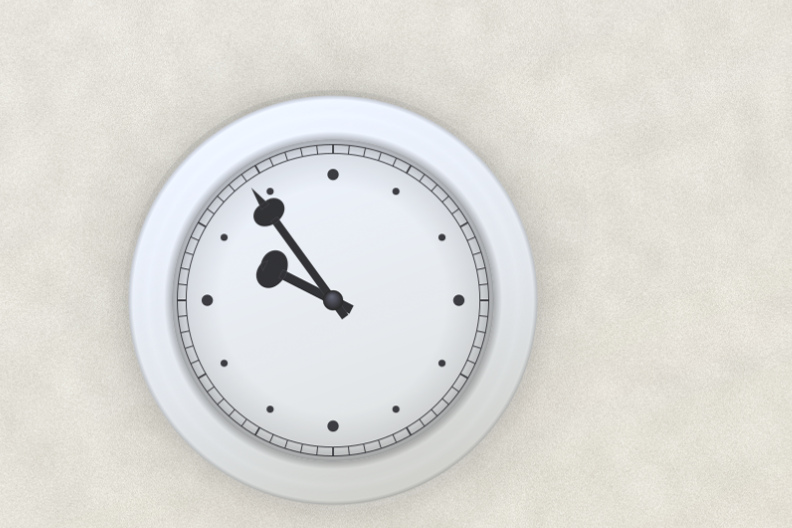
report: 9,54
